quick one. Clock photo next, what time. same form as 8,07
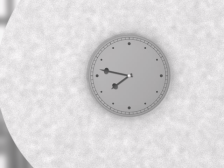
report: 7,47
